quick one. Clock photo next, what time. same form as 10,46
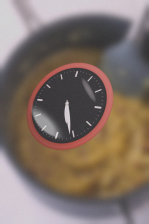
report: 5,26
